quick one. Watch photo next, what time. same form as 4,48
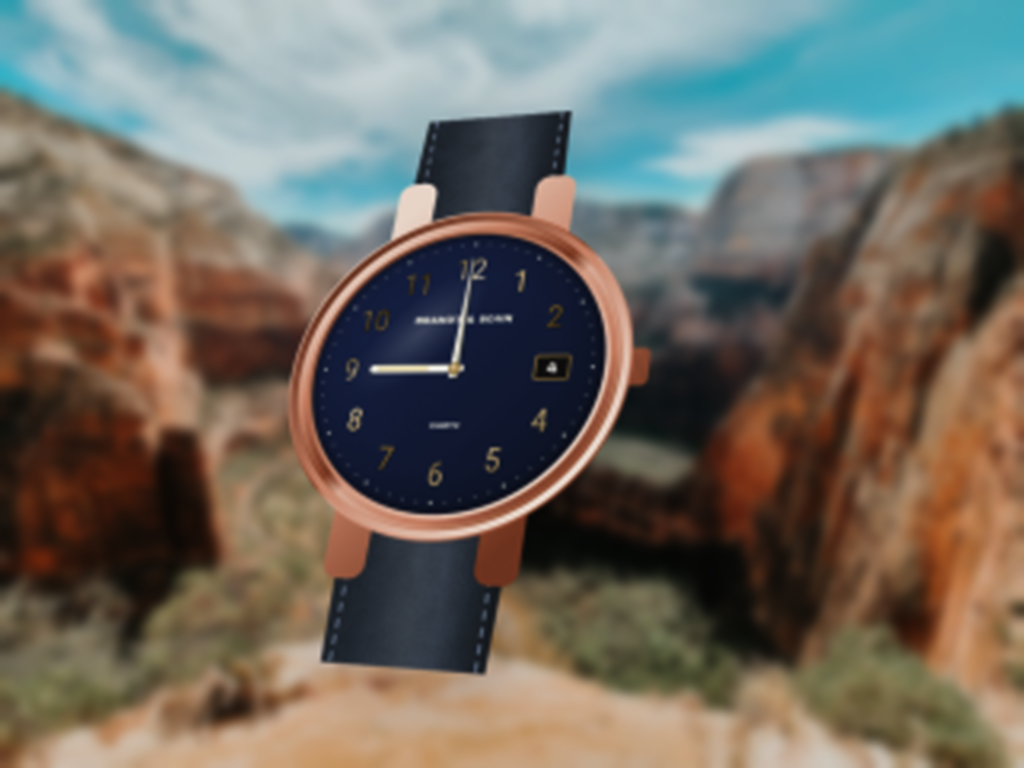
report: 9,00
